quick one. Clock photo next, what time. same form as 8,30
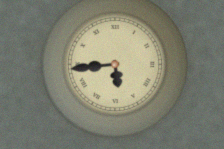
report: 5,44
